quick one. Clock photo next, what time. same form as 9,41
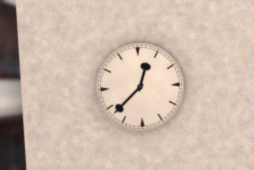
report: 12,38
